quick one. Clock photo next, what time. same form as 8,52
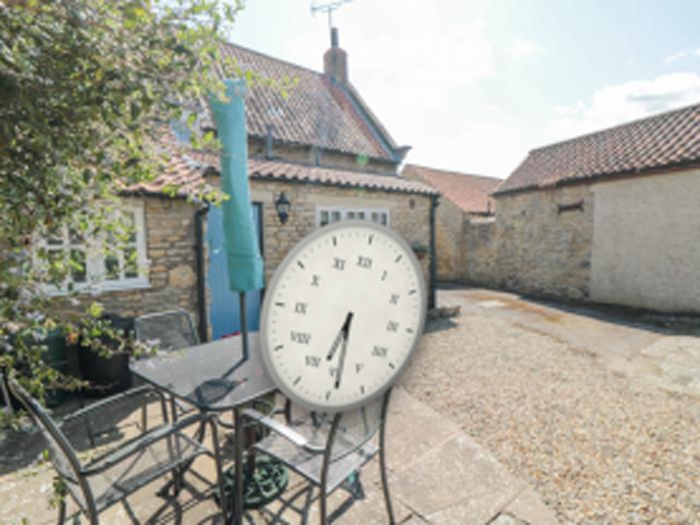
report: 6,29
